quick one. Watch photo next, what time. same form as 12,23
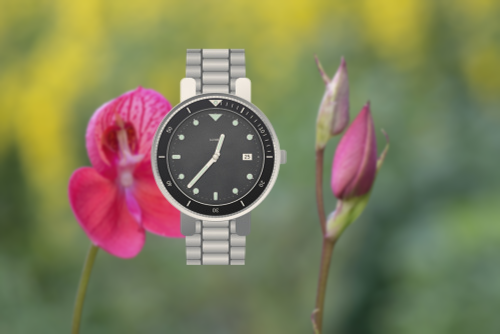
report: 12,37
